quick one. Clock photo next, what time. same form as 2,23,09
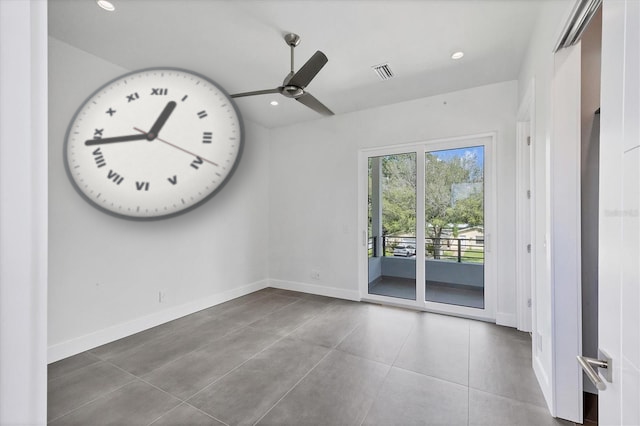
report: 12,43,19
